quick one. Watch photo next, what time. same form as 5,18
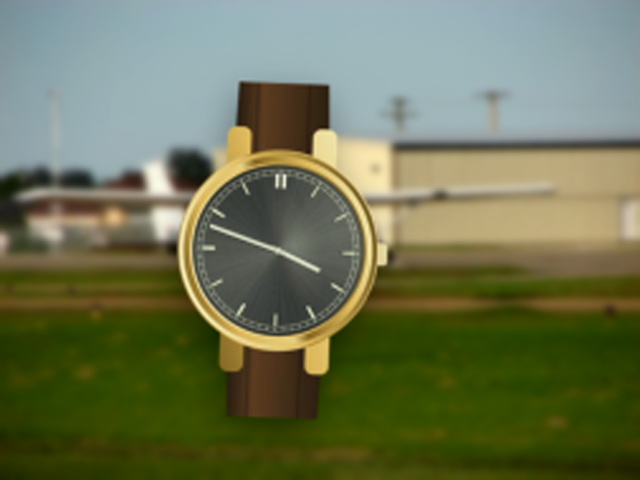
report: 3,48
